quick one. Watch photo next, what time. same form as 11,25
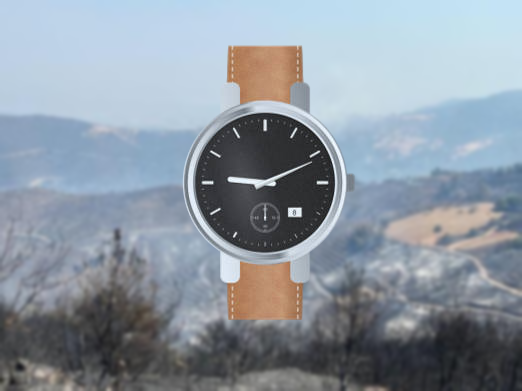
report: 9,11
